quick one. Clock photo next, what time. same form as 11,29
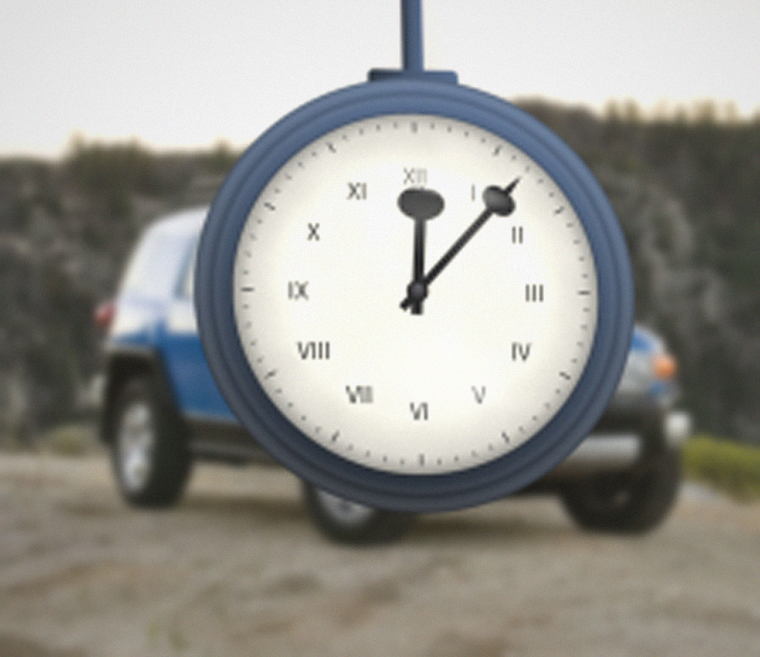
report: 12,07
